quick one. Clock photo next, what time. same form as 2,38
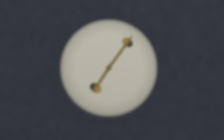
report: 7,06
